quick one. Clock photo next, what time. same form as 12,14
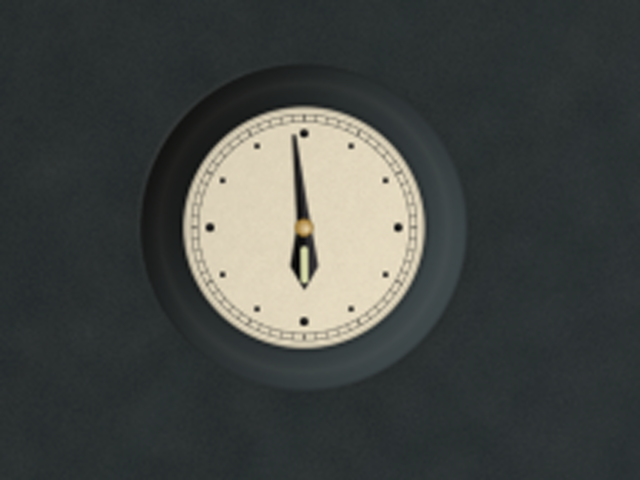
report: 5,59
